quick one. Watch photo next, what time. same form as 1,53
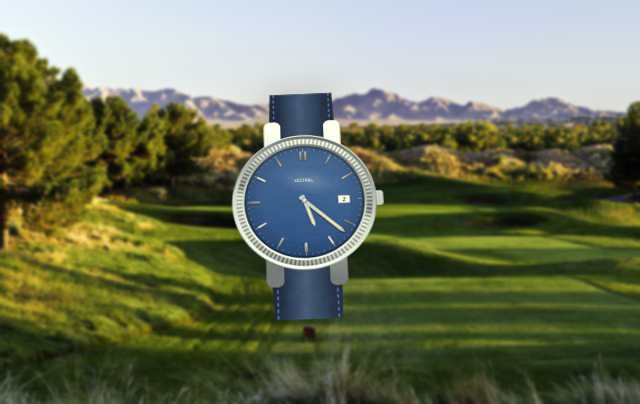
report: 5,22
